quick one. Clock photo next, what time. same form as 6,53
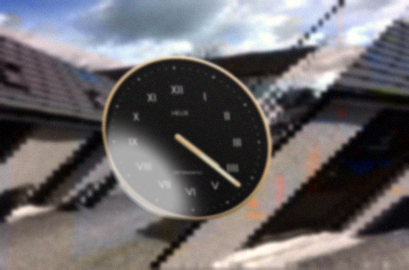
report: 4,22
